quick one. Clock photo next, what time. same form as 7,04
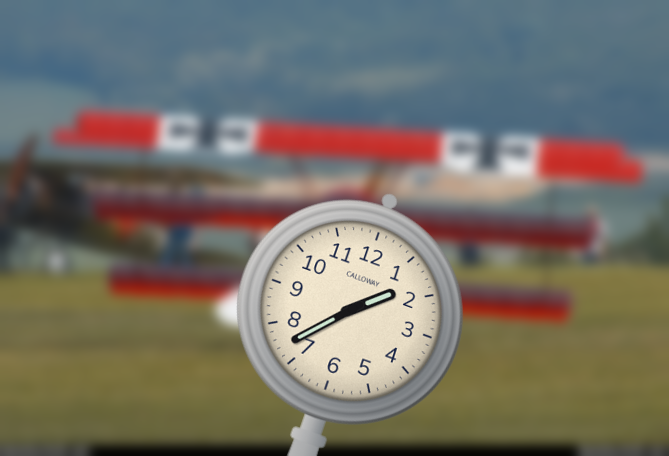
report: 1,37
